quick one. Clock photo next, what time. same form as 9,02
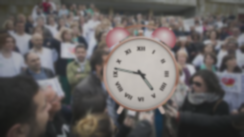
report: 4,47
